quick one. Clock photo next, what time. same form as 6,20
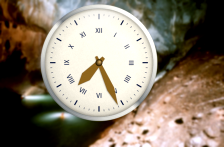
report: 7,26
